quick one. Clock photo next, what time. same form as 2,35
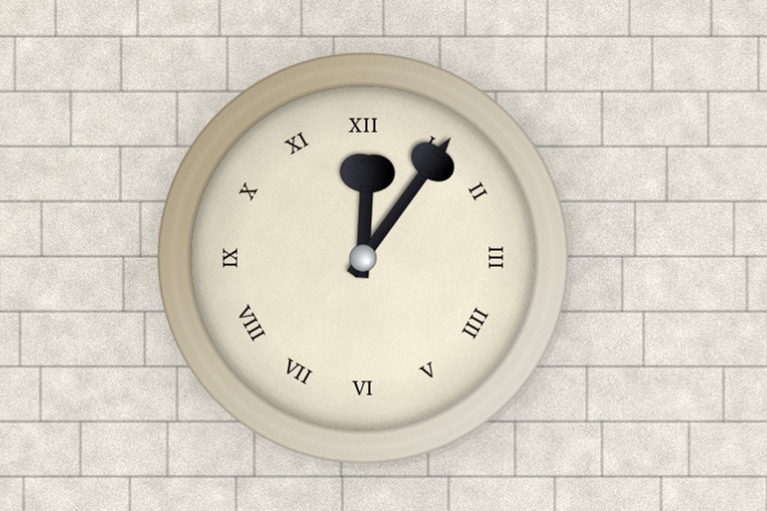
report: 12,06
